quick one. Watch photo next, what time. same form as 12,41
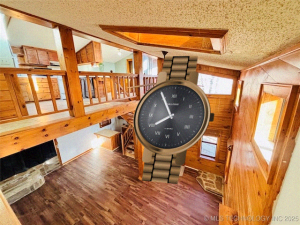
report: 7,55
